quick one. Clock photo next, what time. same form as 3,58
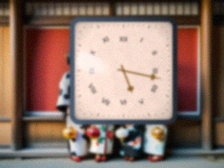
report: 5,17
